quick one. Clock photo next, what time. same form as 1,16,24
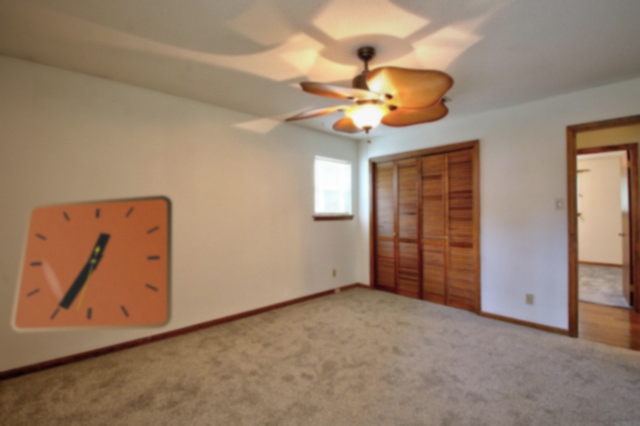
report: 12,34,32
